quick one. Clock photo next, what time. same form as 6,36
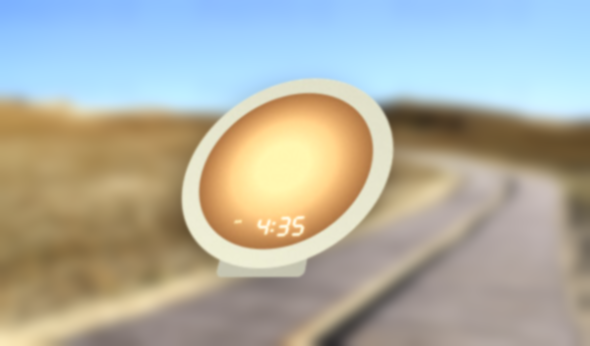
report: 4,35
